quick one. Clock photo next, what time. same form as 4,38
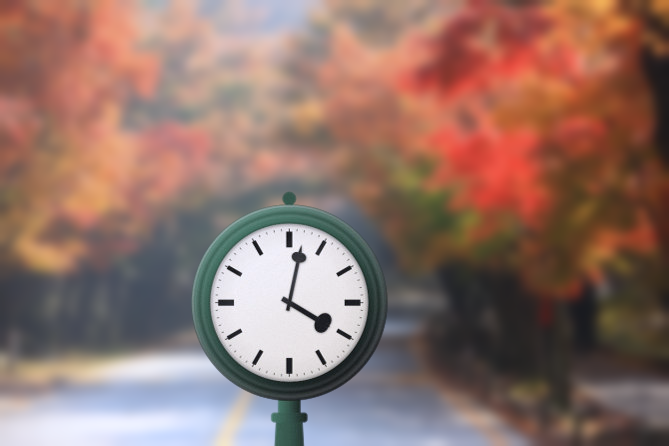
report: 4,02
